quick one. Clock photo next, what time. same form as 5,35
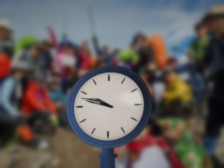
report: 9,48
